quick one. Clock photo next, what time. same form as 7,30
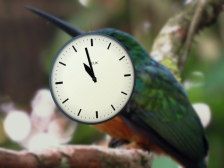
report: 10,58
